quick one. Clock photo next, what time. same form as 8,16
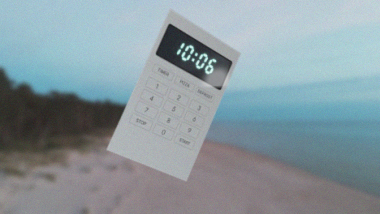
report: 10,06
